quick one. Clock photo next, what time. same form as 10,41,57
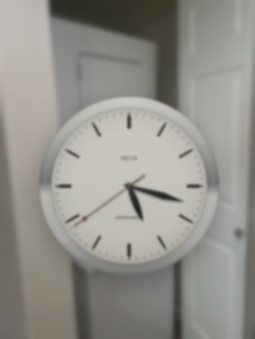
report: 5,17,39
